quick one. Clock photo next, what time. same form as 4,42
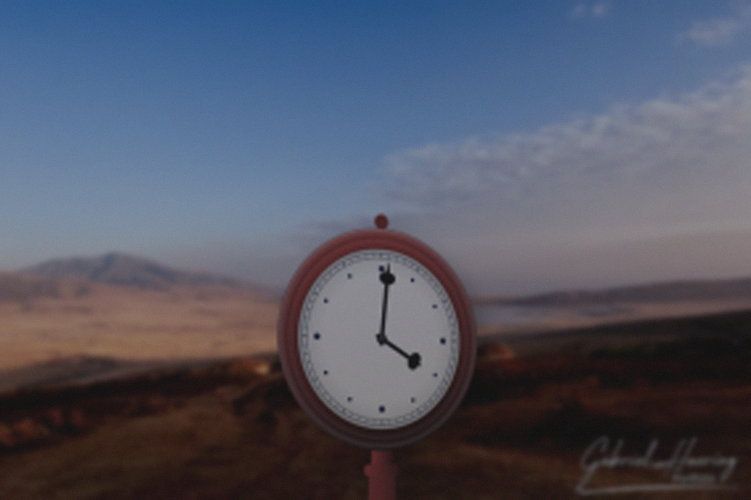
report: 4,01
